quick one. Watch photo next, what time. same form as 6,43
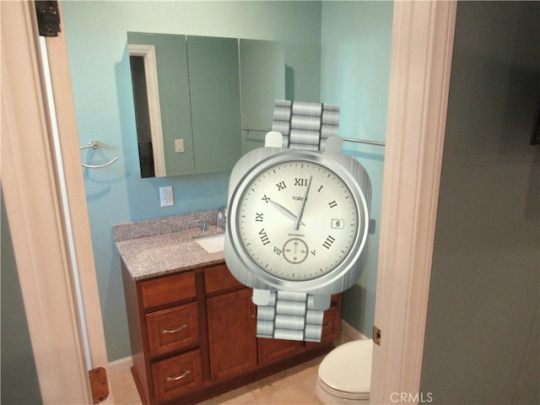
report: 10,02
